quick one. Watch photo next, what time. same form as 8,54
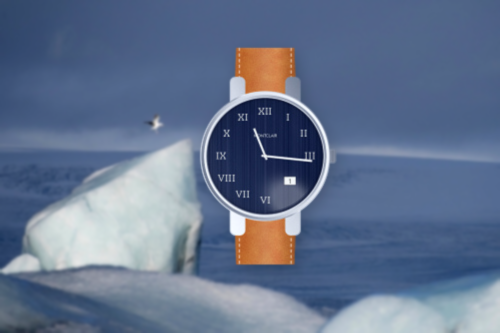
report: 11,16
